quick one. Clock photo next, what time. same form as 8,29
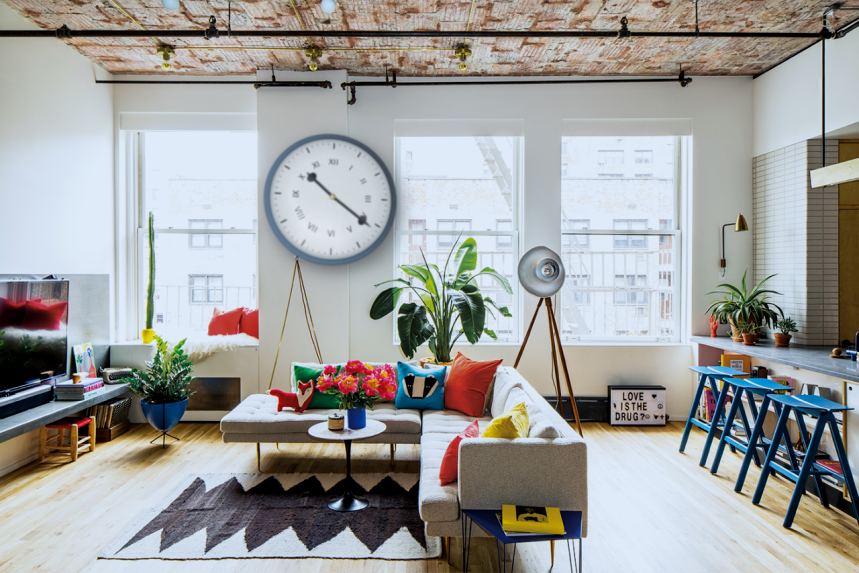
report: 10,21
